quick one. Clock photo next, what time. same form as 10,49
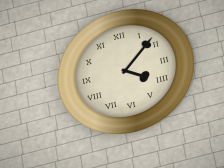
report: 4,08
